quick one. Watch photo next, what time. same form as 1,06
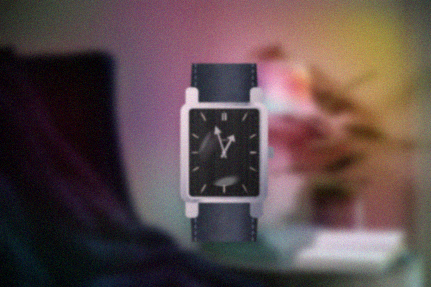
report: 12,57
